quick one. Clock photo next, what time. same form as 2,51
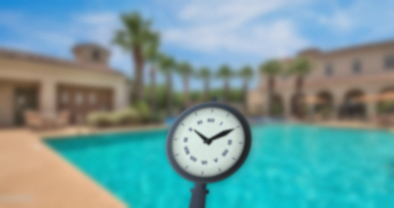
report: 10,10
